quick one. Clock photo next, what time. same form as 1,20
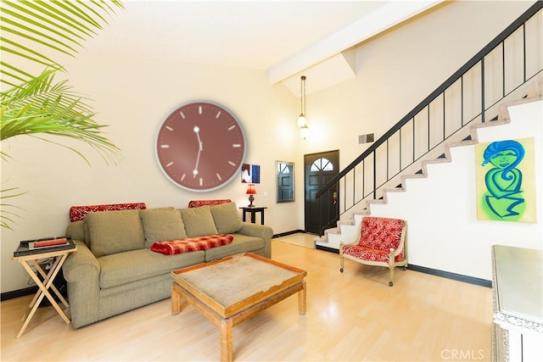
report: 11,32
